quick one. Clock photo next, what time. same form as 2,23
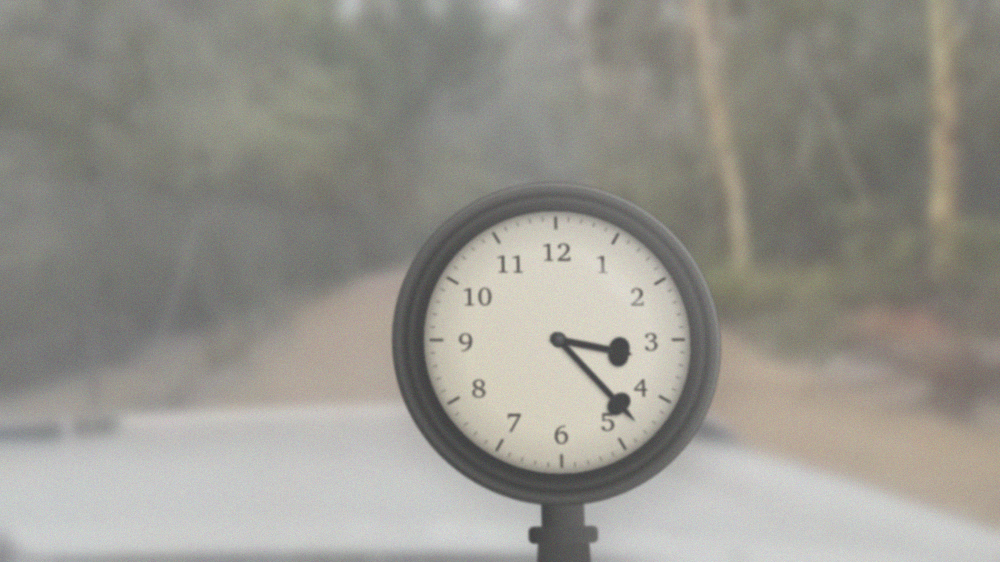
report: 3,23
